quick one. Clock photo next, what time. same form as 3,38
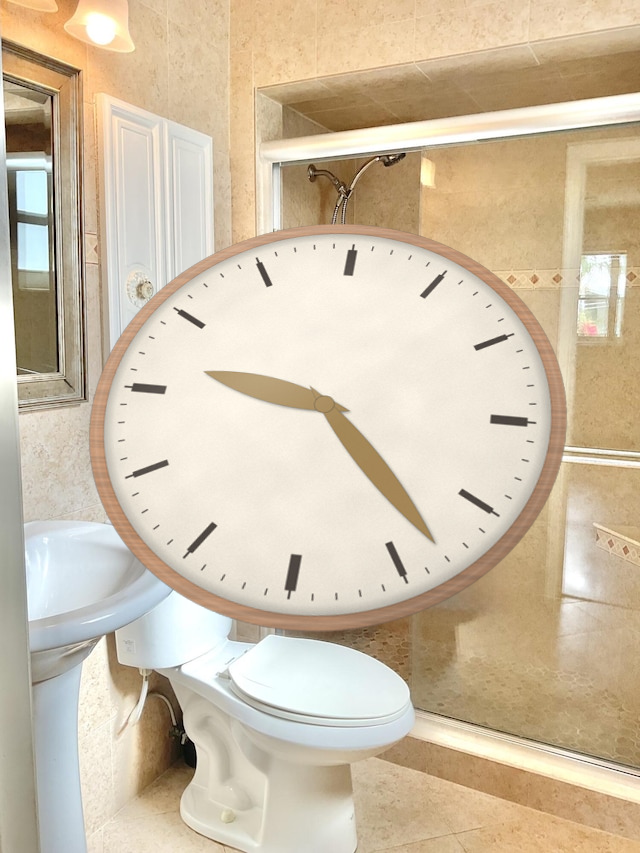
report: 9,23
